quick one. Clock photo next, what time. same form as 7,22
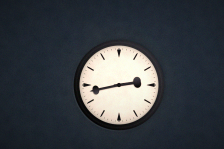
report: 2,43
